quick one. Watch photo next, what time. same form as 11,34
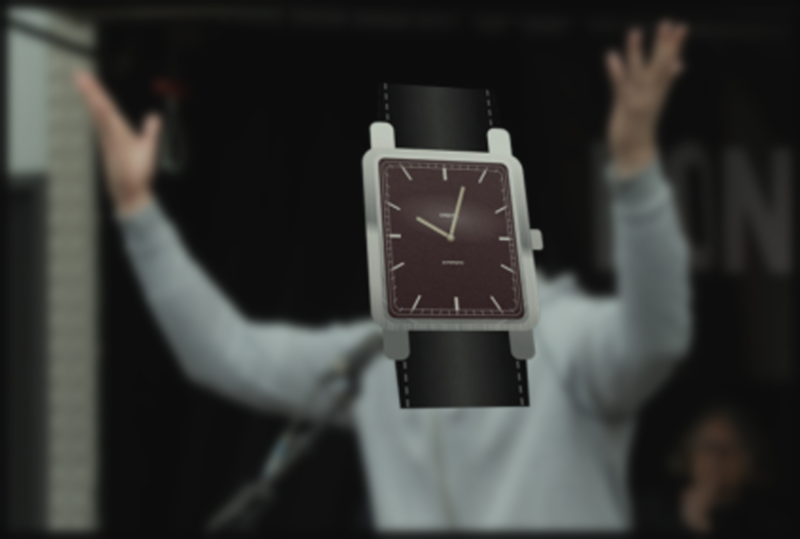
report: 10,03
